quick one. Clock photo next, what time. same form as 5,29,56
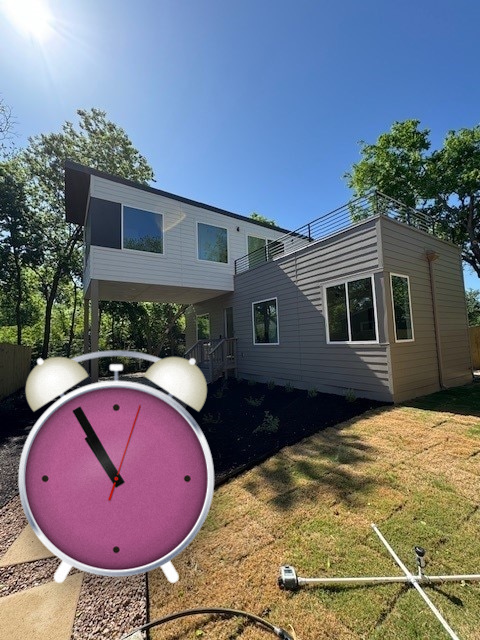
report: 10,55,03
